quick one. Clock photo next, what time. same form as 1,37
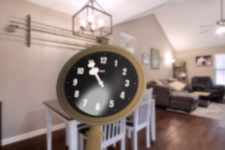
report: 10,55
